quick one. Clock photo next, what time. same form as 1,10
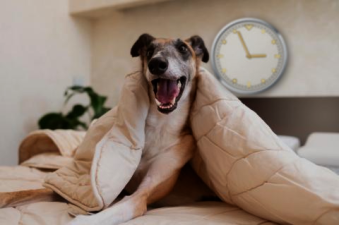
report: 2,56
